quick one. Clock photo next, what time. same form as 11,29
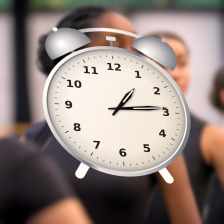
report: 1,14
